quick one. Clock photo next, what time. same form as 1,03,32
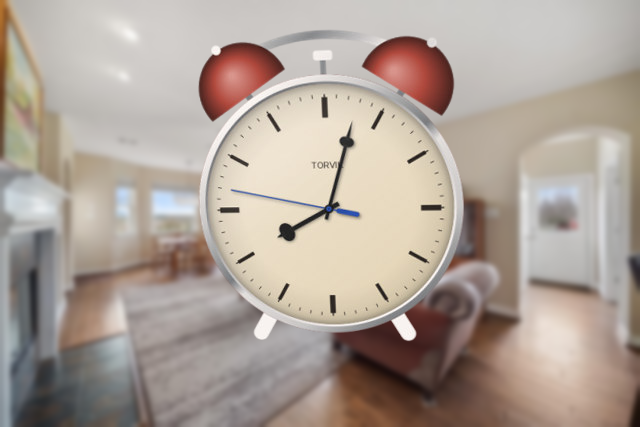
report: 8,02,47
